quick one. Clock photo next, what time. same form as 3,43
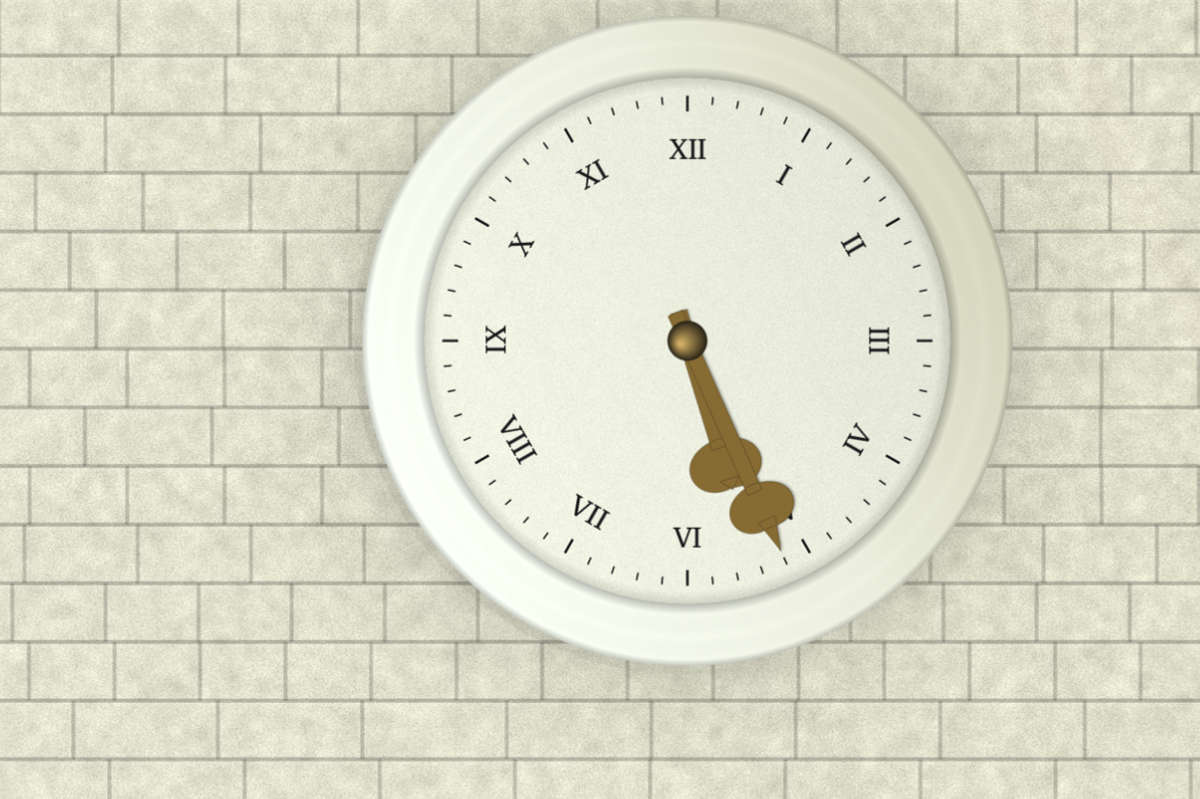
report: 5,26
